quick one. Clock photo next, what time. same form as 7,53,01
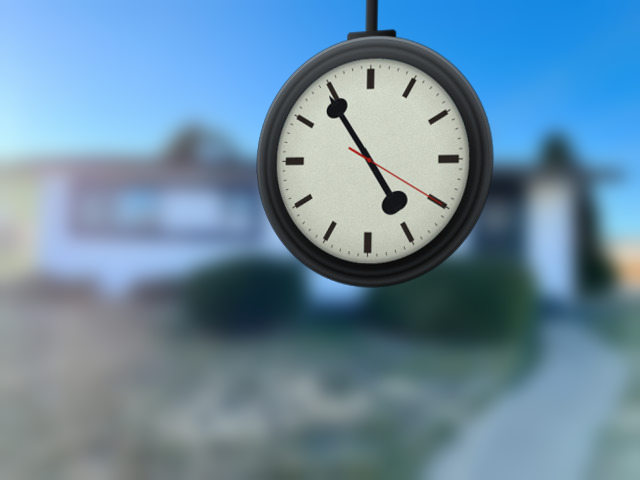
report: 4,54,20
